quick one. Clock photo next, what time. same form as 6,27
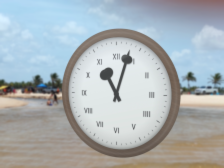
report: 11,03
